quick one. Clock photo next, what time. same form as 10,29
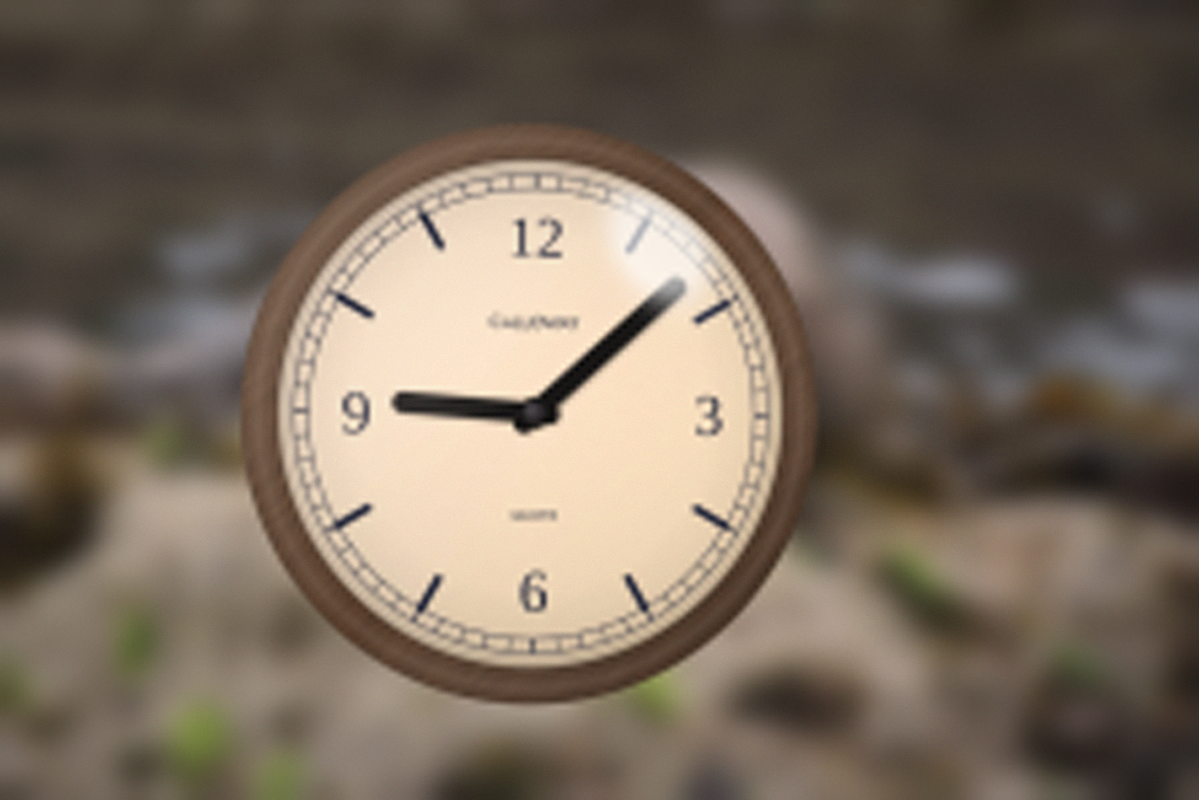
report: 9,08
